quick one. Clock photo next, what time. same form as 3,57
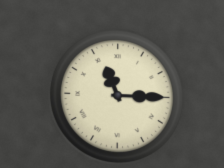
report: 11,15
